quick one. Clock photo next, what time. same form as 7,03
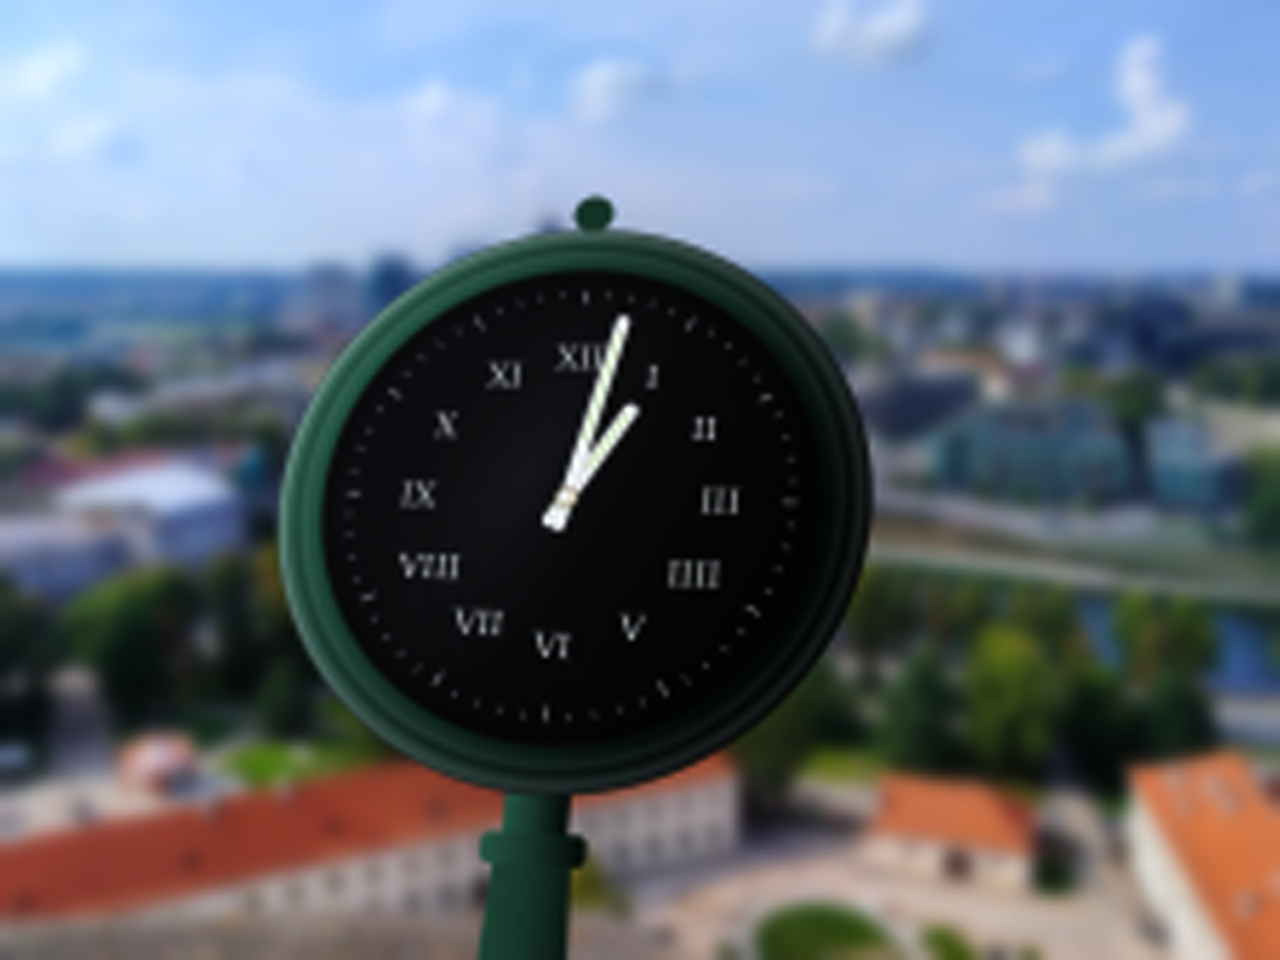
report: 1,02
